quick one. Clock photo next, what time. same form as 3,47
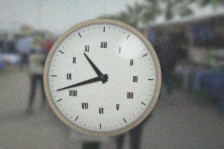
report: 10,42
